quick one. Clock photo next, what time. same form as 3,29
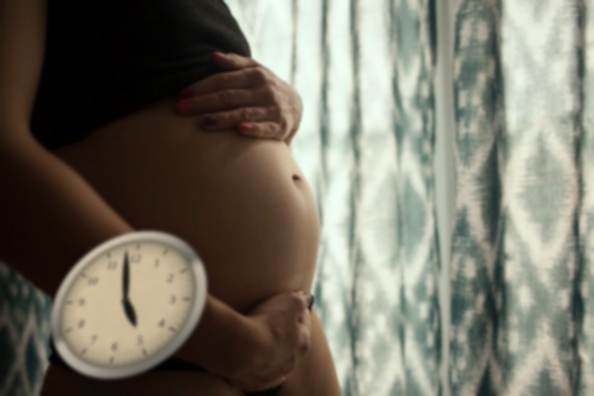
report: 4,58
